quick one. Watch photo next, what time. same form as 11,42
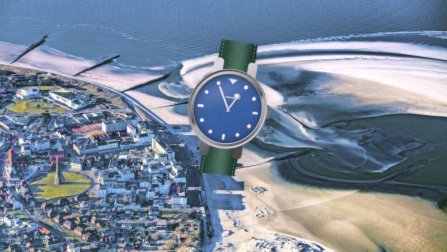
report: 12,55
